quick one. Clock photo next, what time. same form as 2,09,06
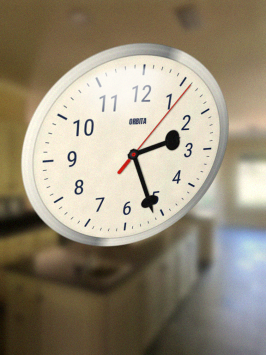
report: 2,26,06
